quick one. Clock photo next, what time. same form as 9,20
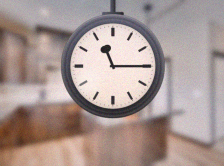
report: 11,15
